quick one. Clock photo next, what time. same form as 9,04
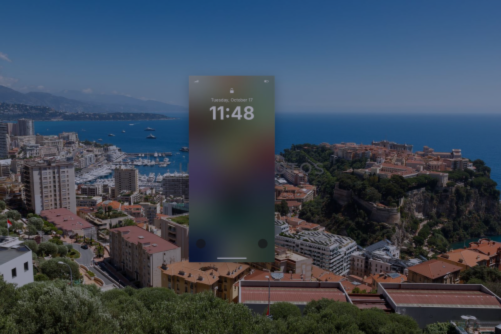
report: 11,48
